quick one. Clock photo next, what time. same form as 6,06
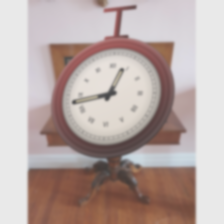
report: 12,43
